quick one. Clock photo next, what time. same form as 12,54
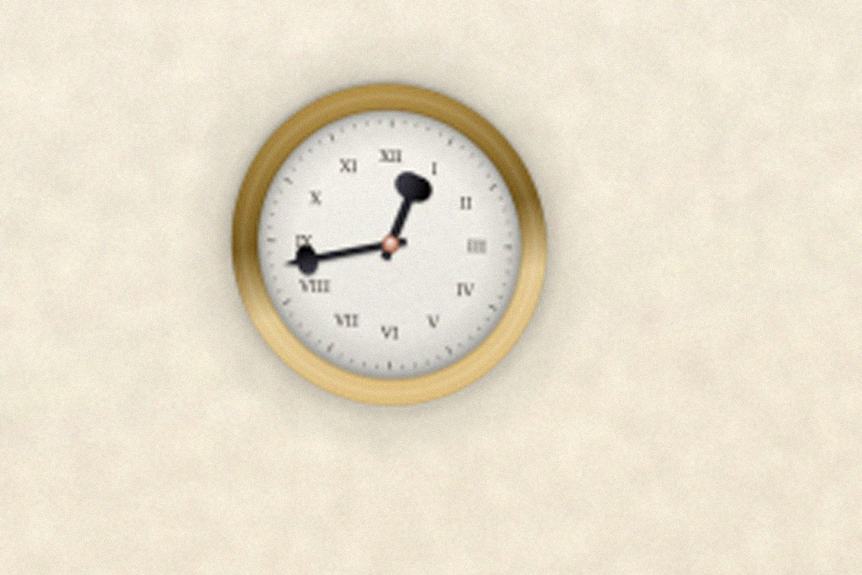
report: 12,43
